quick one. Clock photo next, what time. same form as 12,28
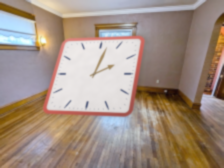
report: 2,02
